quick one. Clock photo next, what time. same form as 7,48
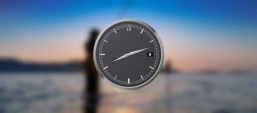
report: 8,12
